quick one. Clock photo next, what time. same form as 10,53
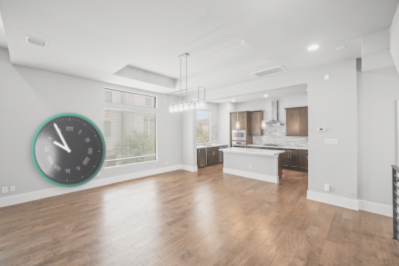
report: 9,55
